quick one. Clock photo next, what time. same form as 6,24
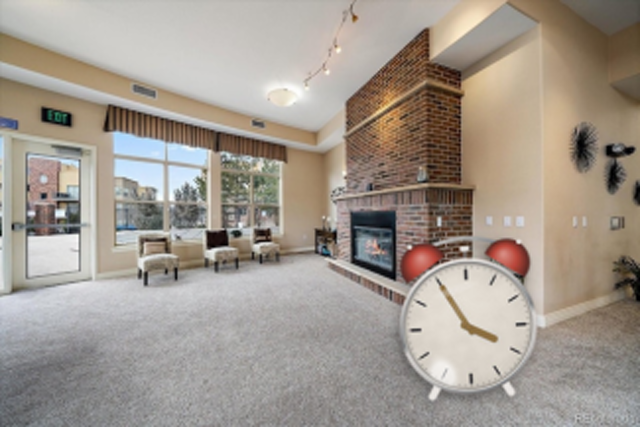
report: 3,55
